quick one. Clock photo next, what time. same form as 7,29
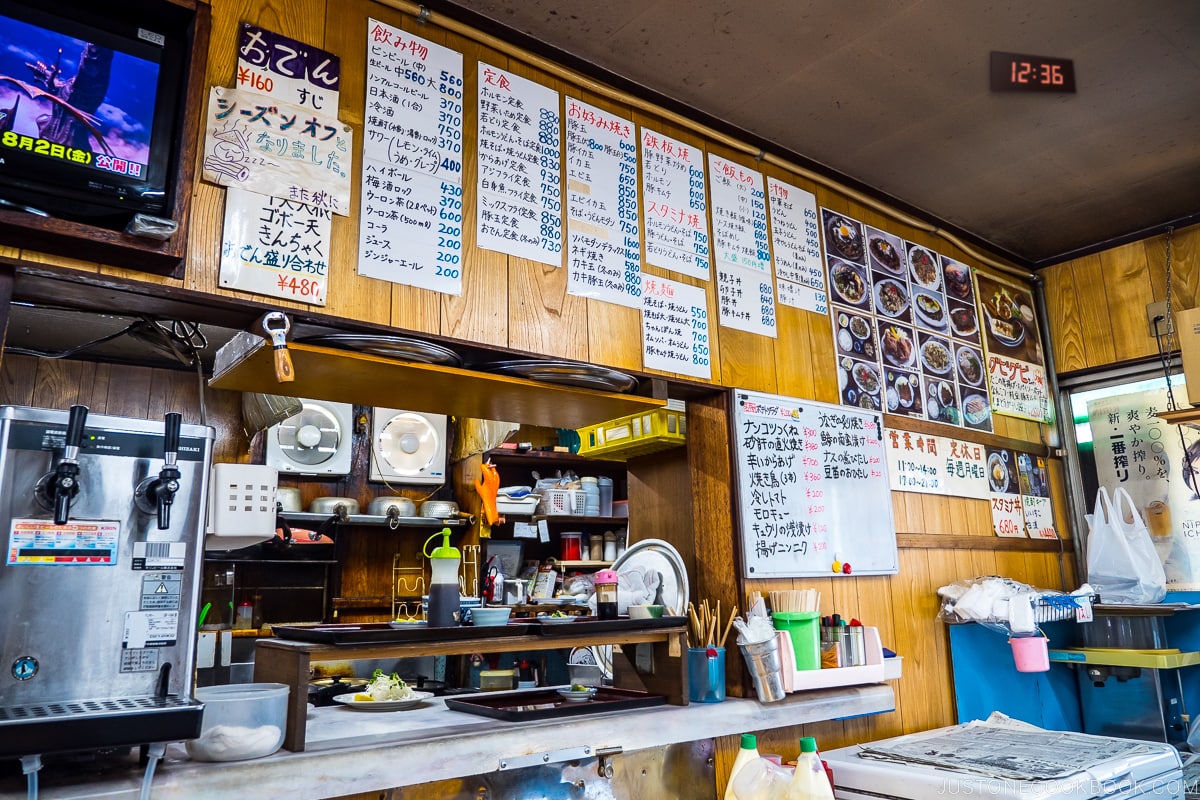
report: 12,36
